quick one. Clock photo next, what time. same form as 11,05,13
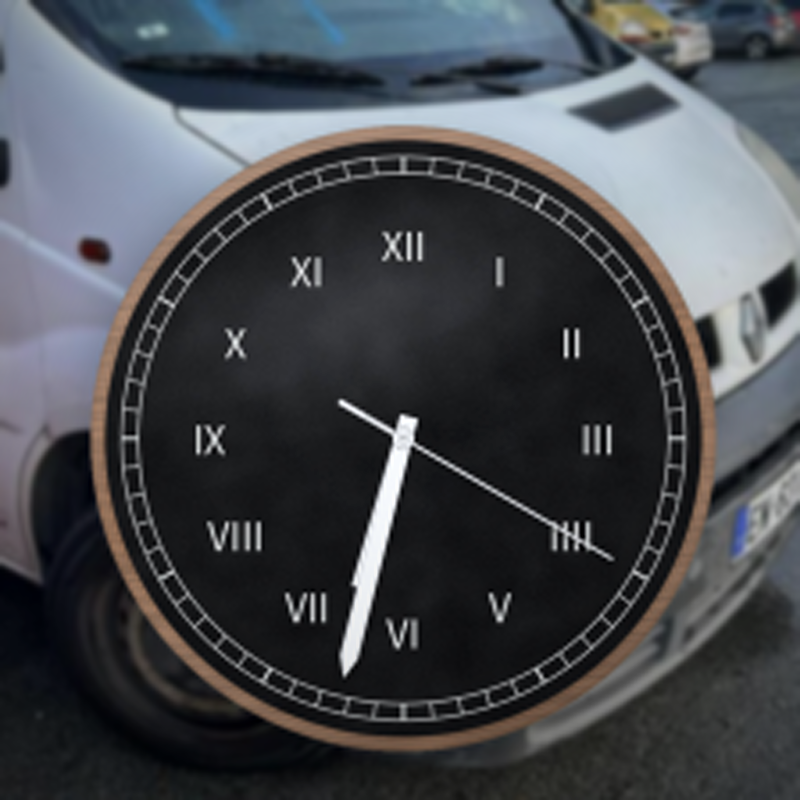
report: 6,32,20
